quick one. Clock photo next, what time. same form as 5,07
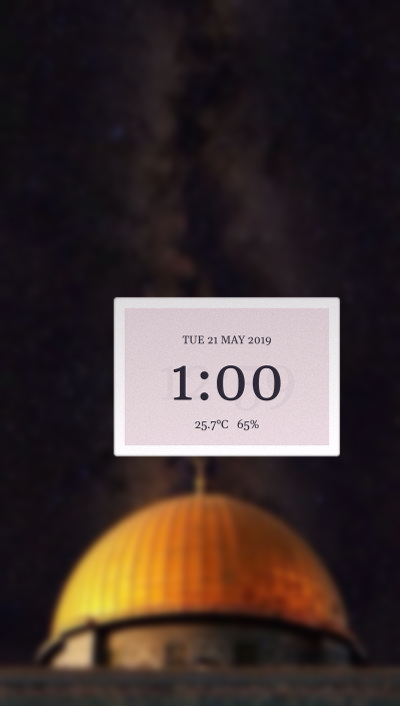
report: 1,00
